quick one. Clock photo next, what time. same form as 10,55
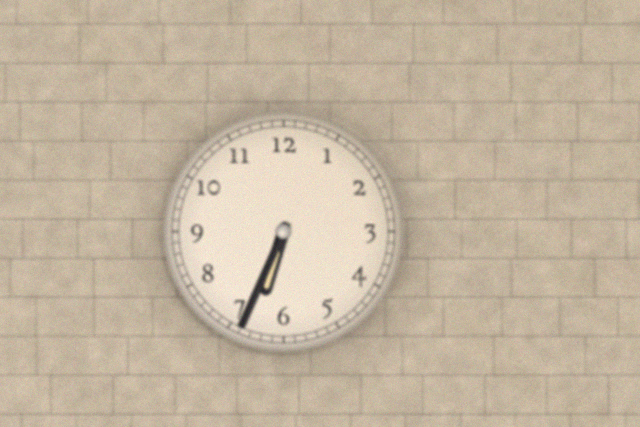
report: 6,34
